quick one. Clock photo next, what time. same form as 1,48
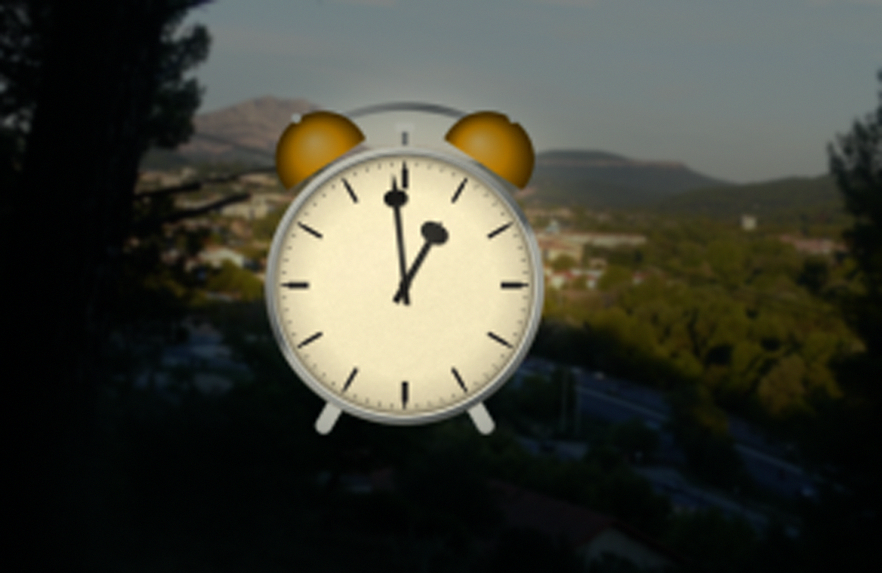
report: 12,59
